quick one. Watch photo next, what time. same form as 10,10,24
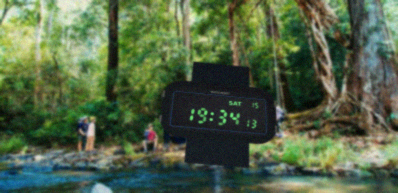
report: 19,34,13
